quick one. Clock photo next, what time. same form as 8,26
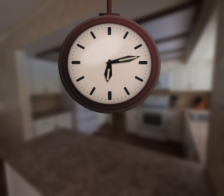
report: 6,13
